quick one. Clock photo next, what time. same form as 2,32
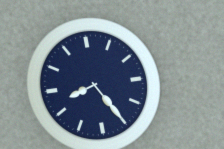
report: 8,25
